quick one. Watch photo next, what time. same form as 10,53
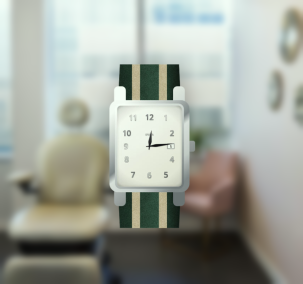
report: 12,14
